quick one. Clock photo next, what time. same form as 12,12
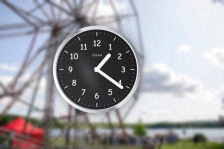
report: 1,21
